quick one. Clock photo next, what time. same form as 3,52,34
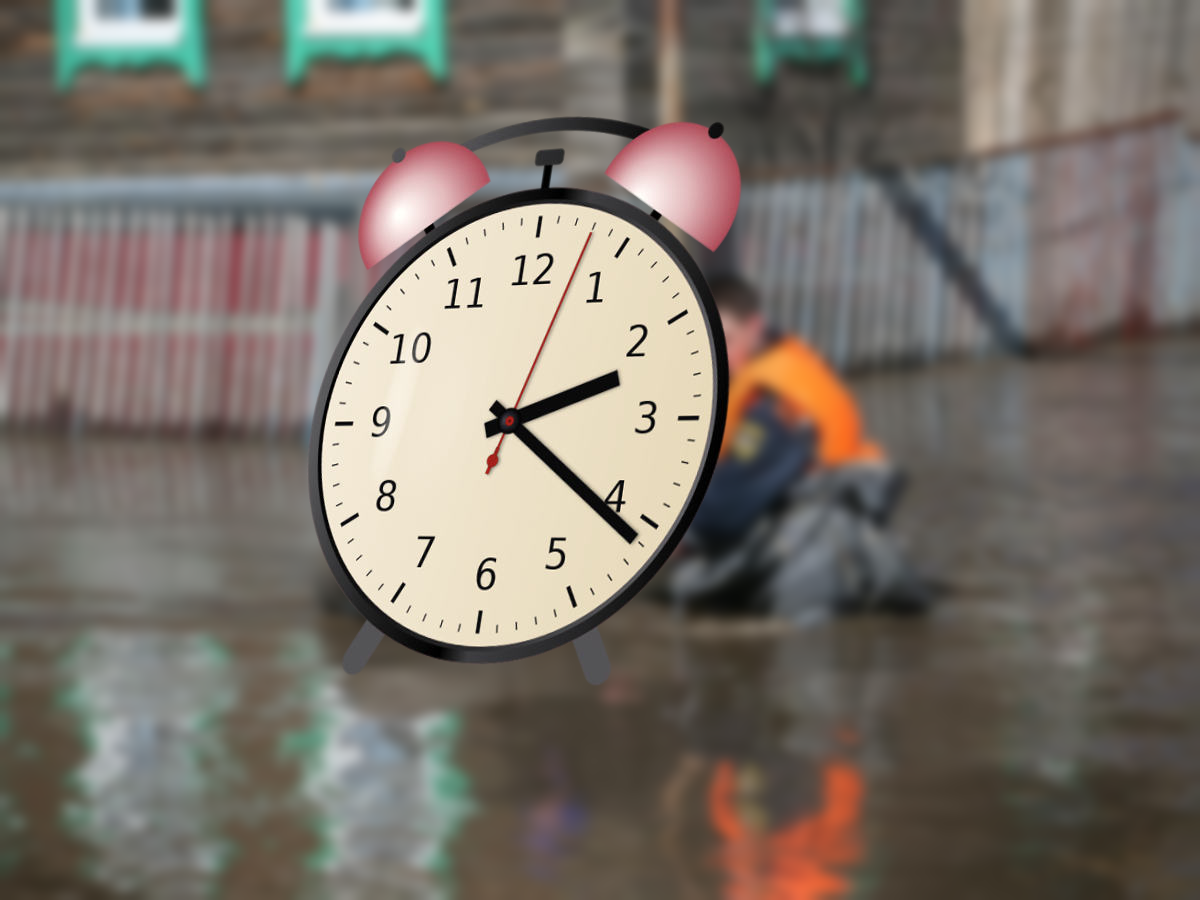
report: 2,21,03
